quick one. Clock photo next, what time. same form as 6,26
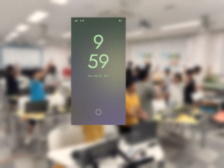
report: 9,59
